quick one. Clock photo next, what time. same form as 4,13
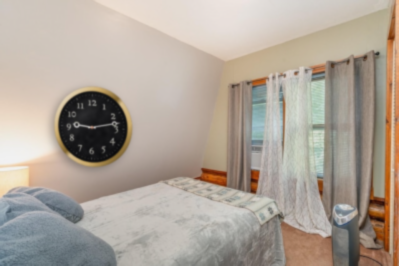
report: 9,13
